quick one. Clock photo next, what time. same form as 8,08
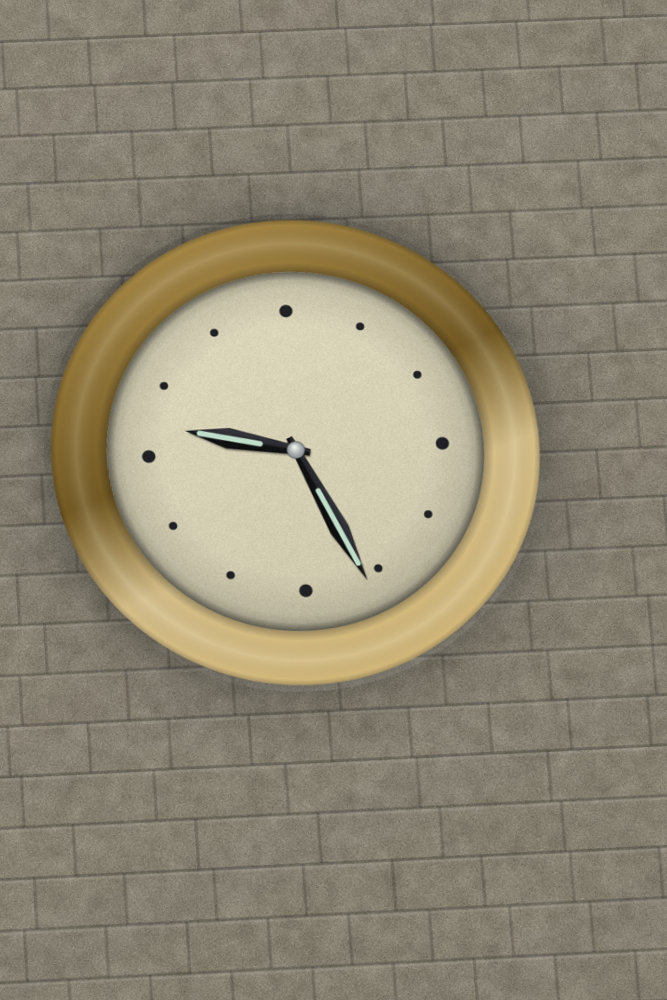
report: 9,26
